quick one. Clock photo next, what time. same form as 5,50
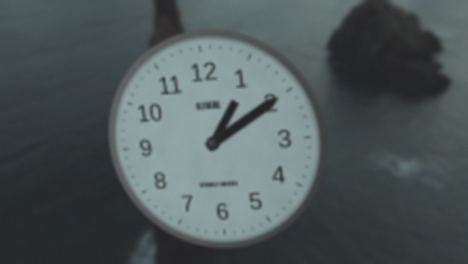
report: 1,10
